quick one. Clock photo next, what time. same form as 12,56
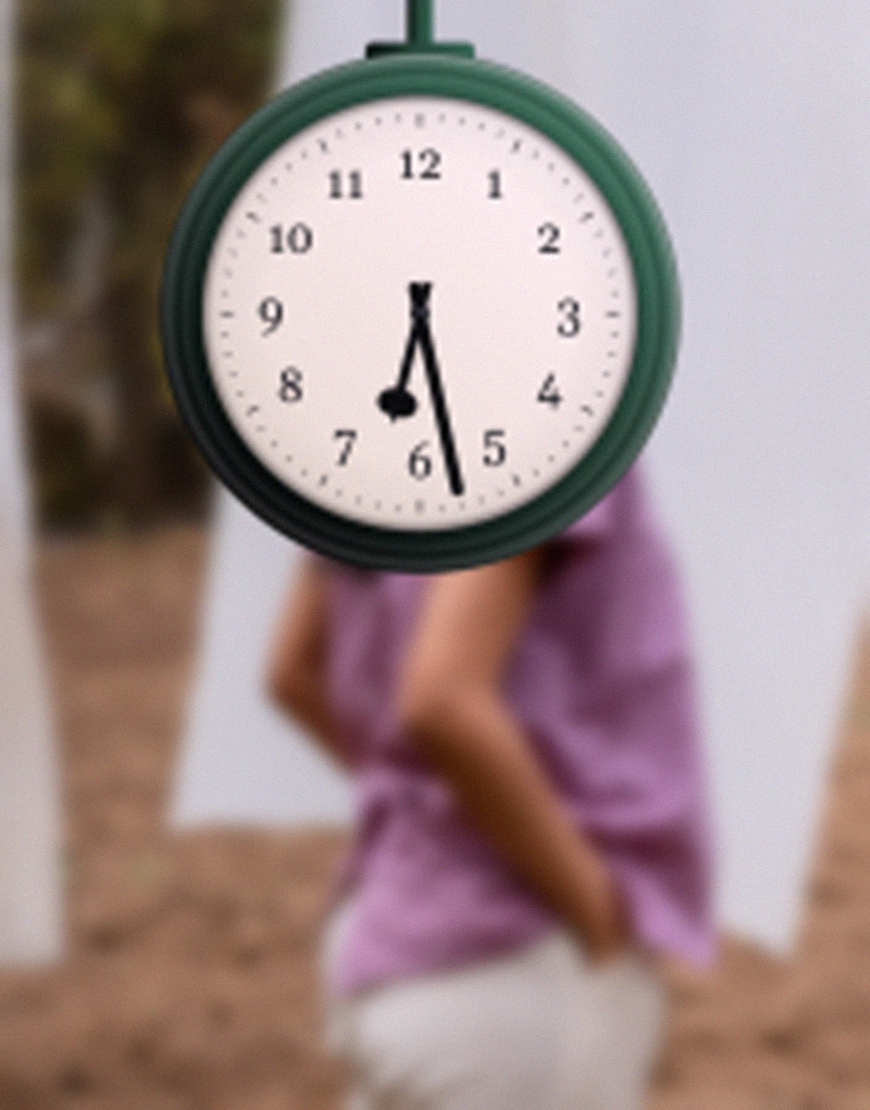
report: 6,28
